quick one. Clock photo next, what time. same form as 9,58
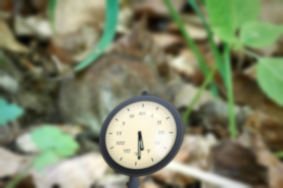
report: 5,29
